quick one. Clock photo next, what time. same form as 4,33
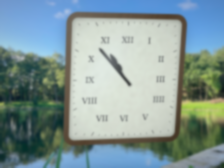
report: 10,53
